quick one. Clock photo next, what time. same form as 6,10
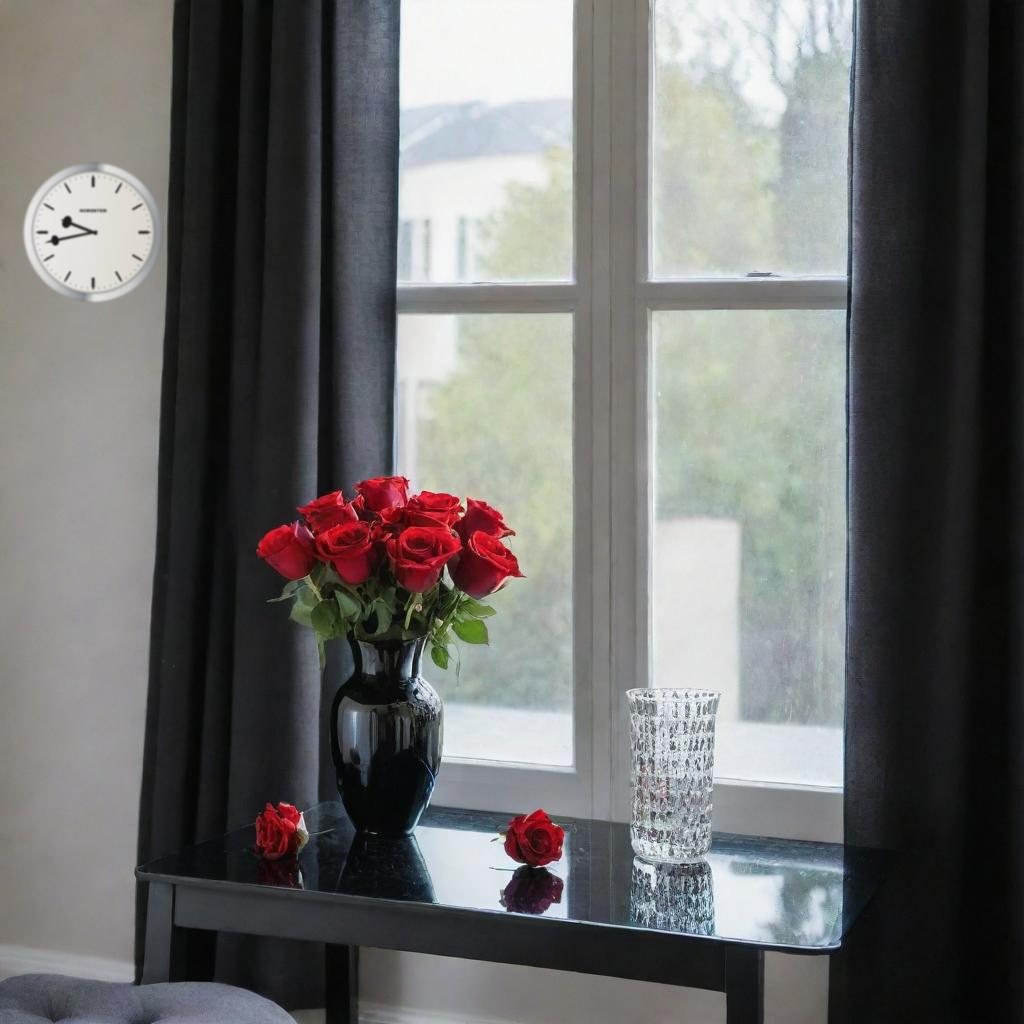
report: 9,43
